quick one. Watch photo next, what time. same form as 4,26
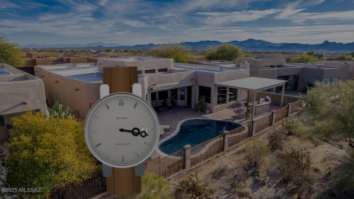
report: 3,17
